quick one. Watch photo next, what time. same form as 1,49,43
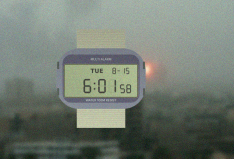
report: 6,01,58
